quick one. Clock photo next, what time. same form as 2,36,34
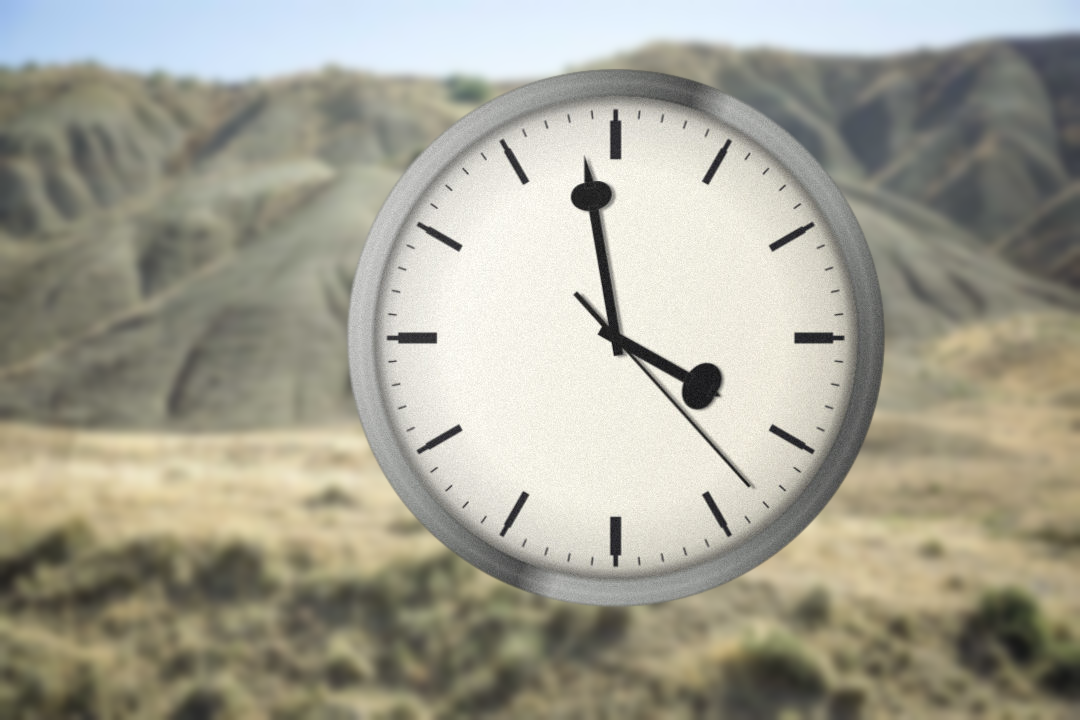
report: 3,58,23
